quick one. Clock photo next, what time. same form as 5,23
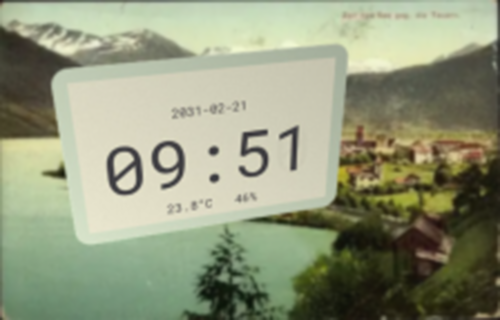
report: 9,51
